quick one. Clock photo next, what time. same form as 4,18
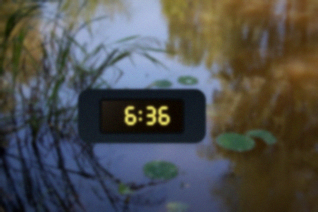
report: 6,36
